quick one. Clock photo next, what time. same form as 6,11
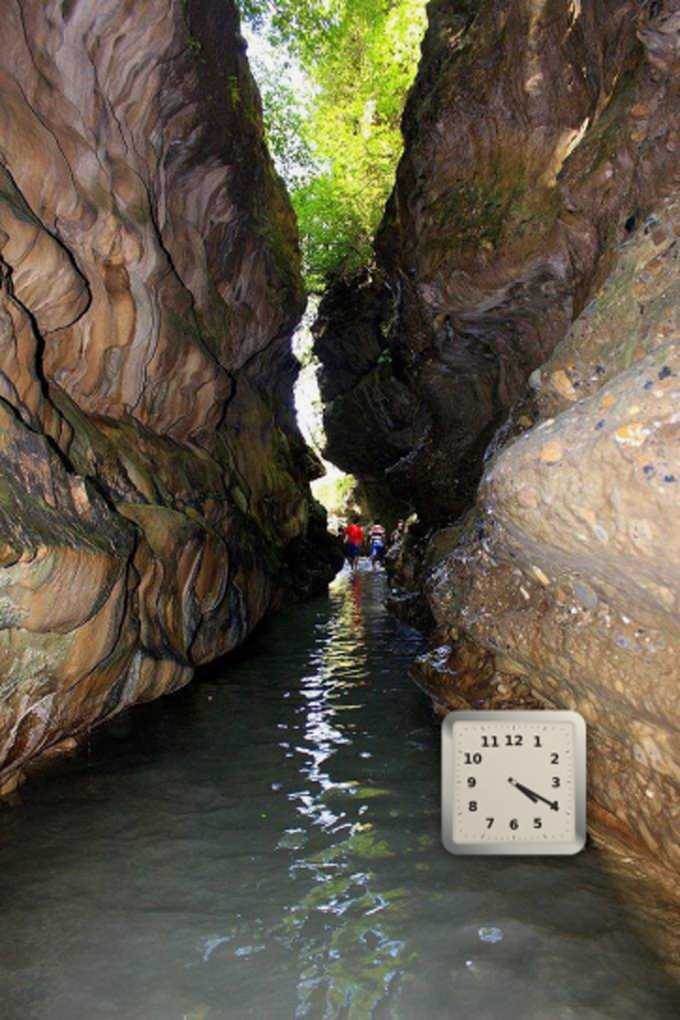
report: 4,20
